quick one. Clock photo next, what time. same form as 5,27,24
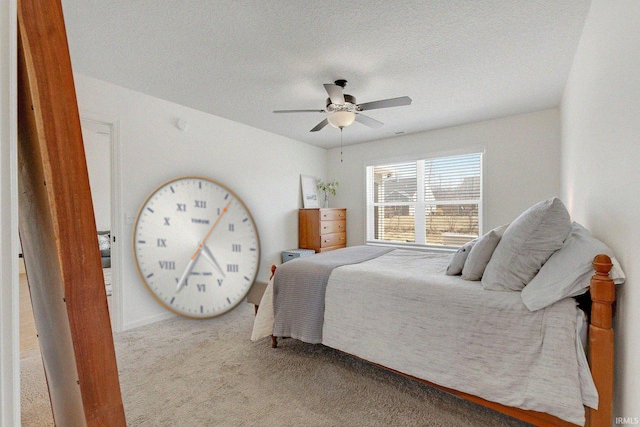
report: 4,35,06
